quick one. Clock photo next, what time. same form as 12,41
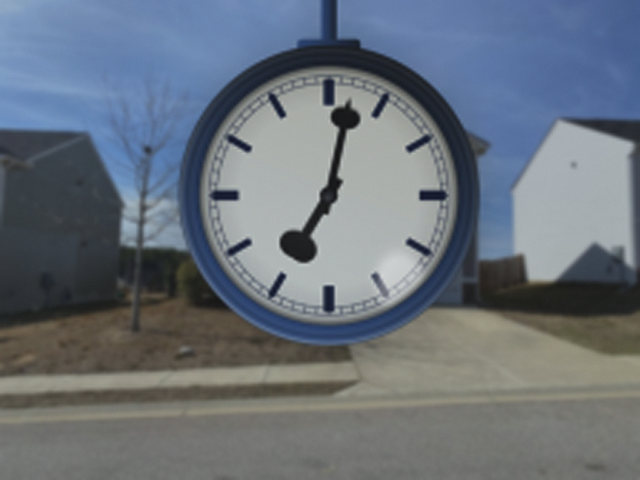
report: 7,02
